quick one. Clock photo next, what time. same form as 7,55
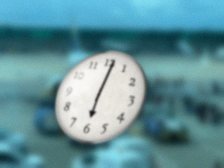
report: 6,01
